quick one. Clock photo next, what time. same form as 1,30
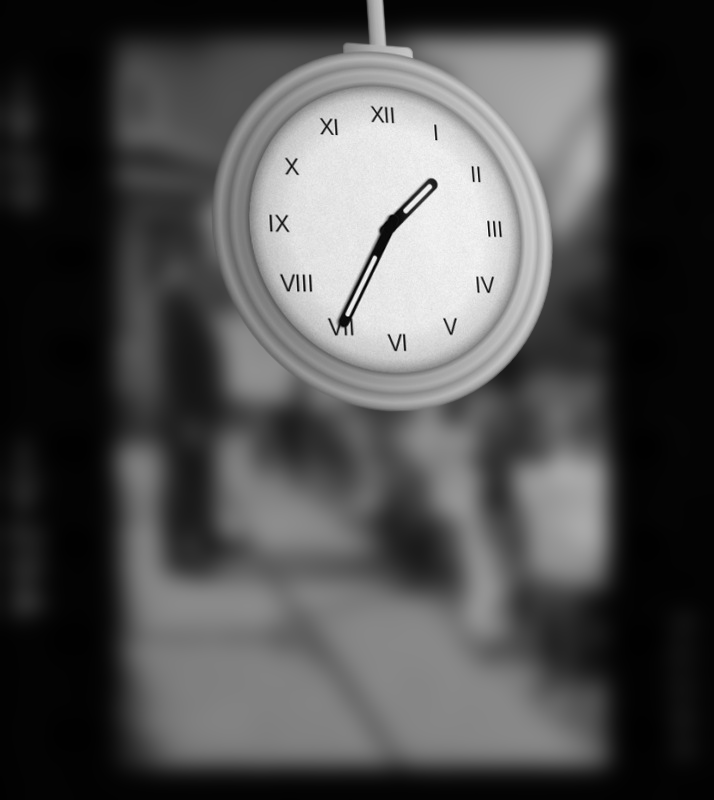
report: 1,35
